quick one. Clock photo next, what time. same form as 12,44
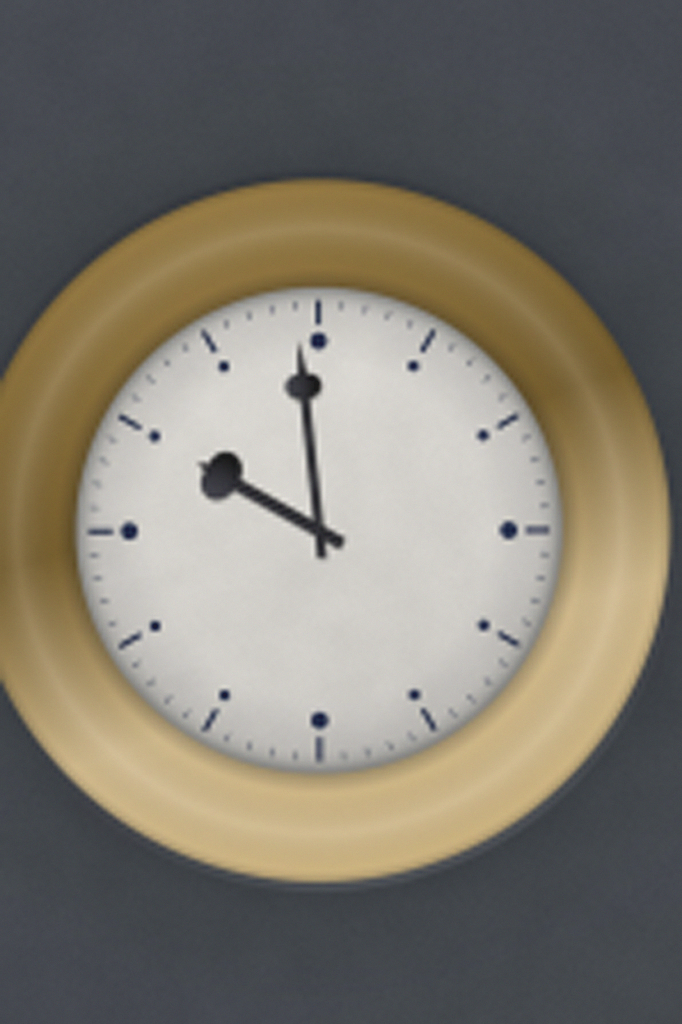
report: 9,59
